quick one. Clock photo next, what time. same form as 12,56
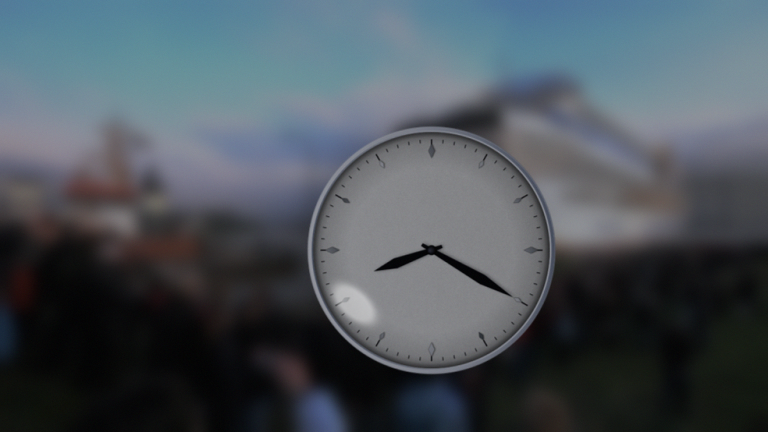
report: 8,20
